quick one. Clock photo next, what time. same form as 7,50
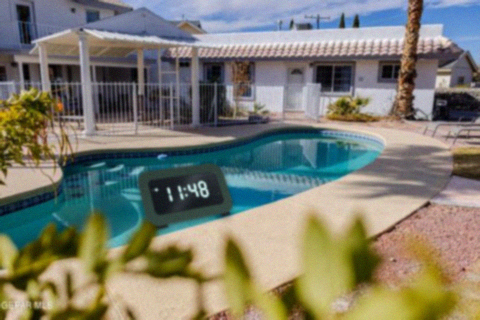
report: 11,48
